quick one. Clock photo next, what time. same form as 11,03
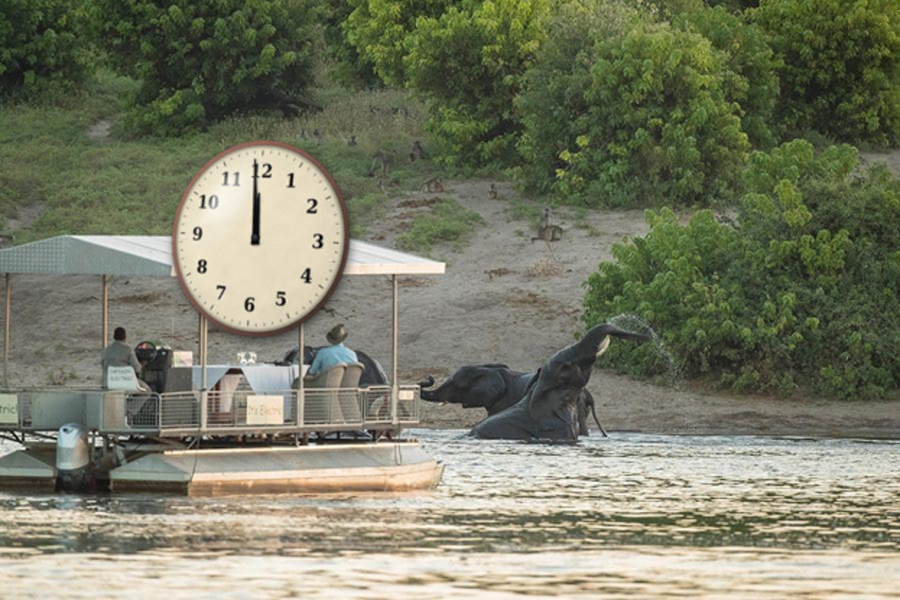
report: 11,59
